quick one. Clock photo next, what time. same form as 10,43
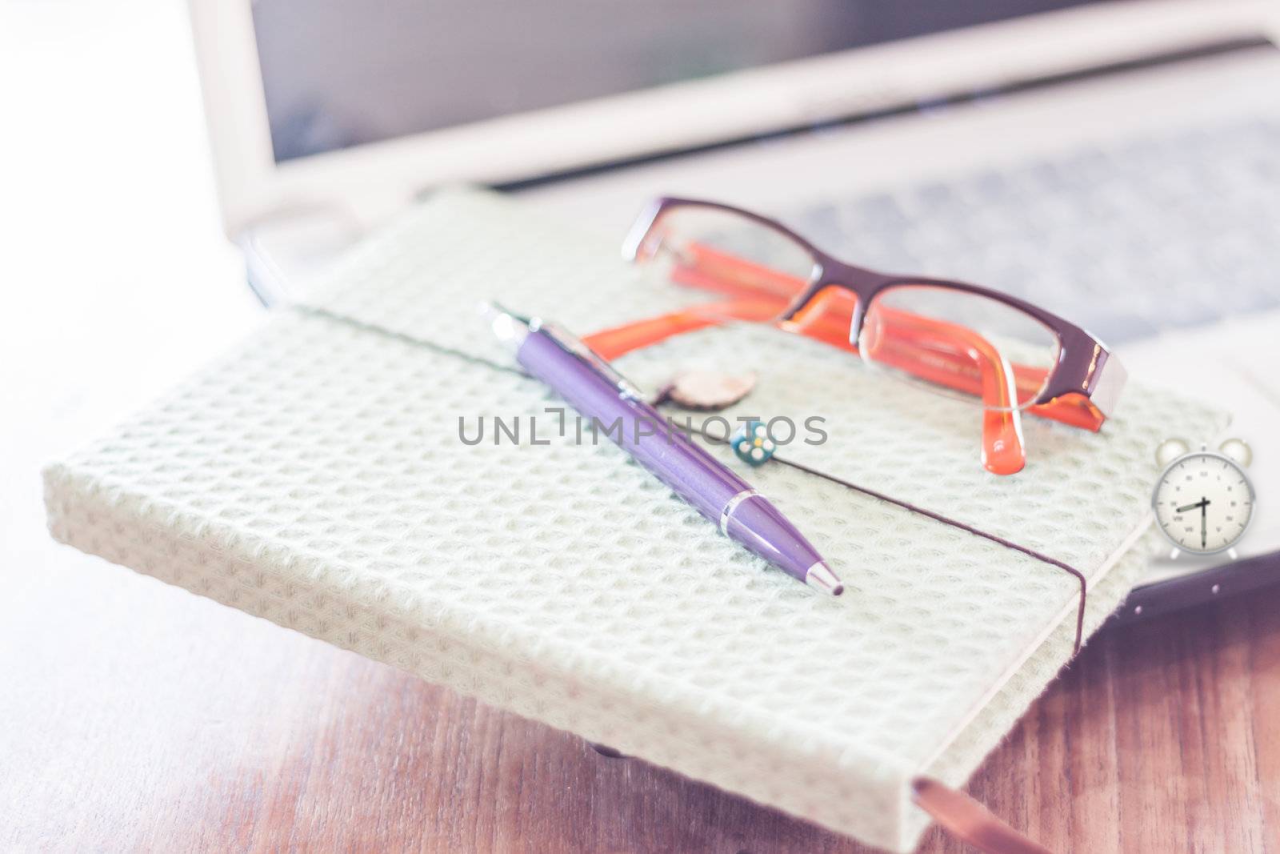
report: 8,30
